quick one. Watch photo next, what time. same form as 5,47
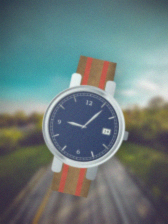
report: 9,06
